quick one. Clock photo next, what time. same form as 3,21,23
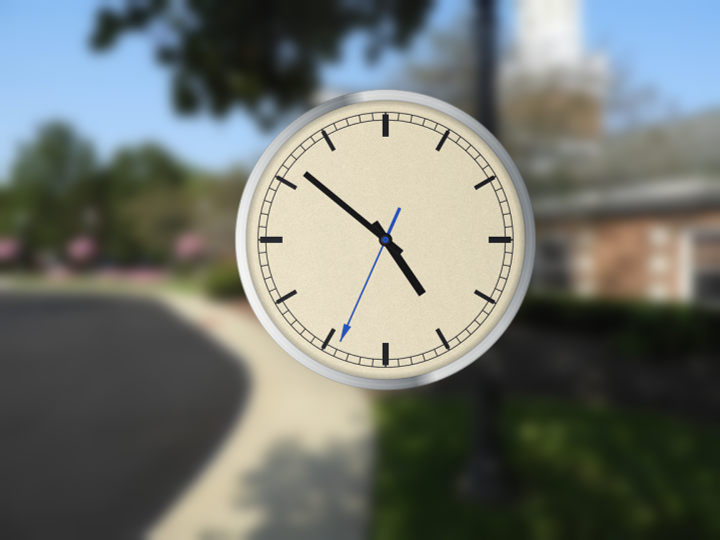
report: 4,51,34
